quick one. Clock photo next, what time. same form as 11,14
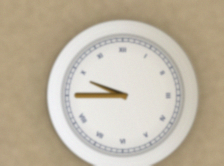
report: 9,45
